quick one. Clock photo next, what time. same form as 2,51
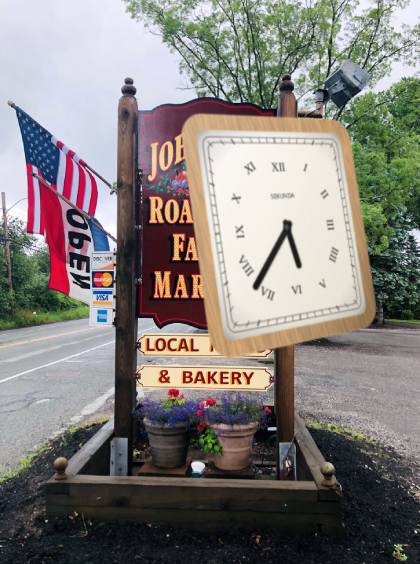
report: 5,37
